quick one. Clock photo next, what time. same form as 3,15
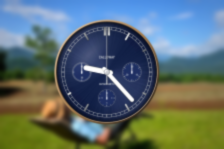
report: 9,23
